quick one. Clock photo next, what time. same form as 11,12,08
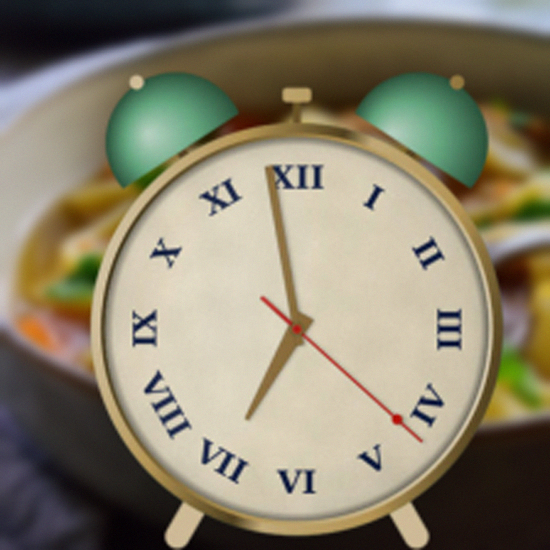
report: 6,58,22
